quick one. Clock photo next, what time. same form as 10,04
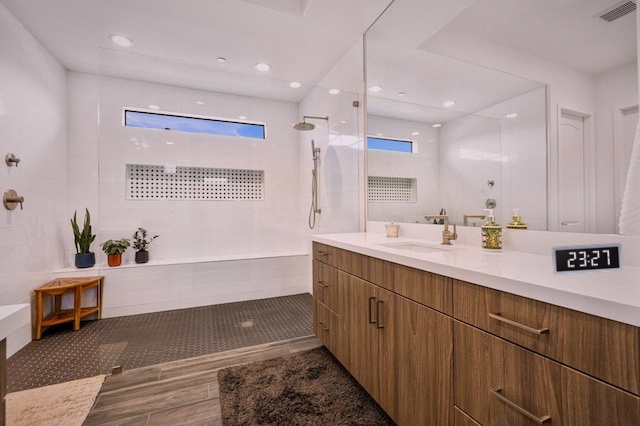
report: 23,27
